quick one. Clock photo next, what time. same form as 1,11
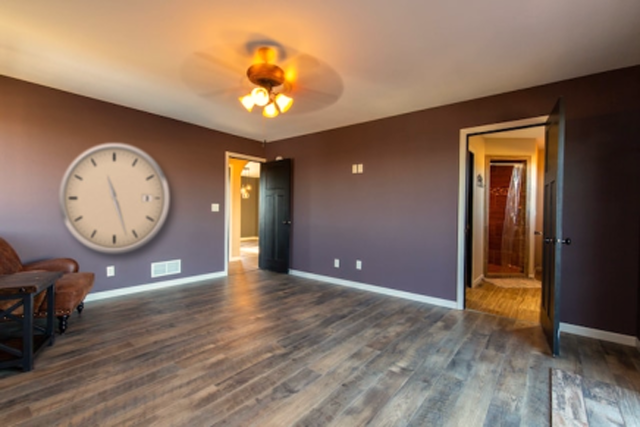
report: 11,27
